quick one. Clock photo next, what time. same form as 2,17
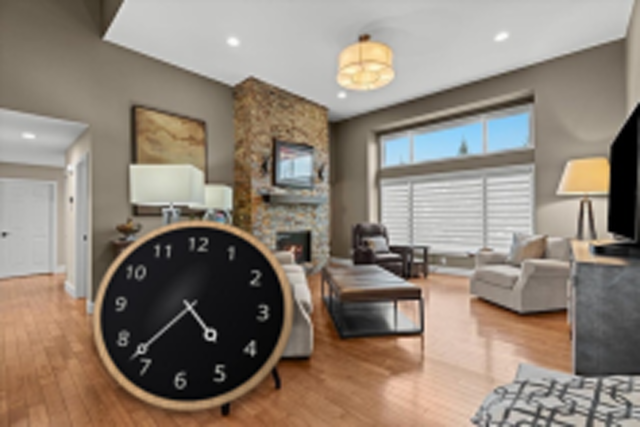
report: 4,37
